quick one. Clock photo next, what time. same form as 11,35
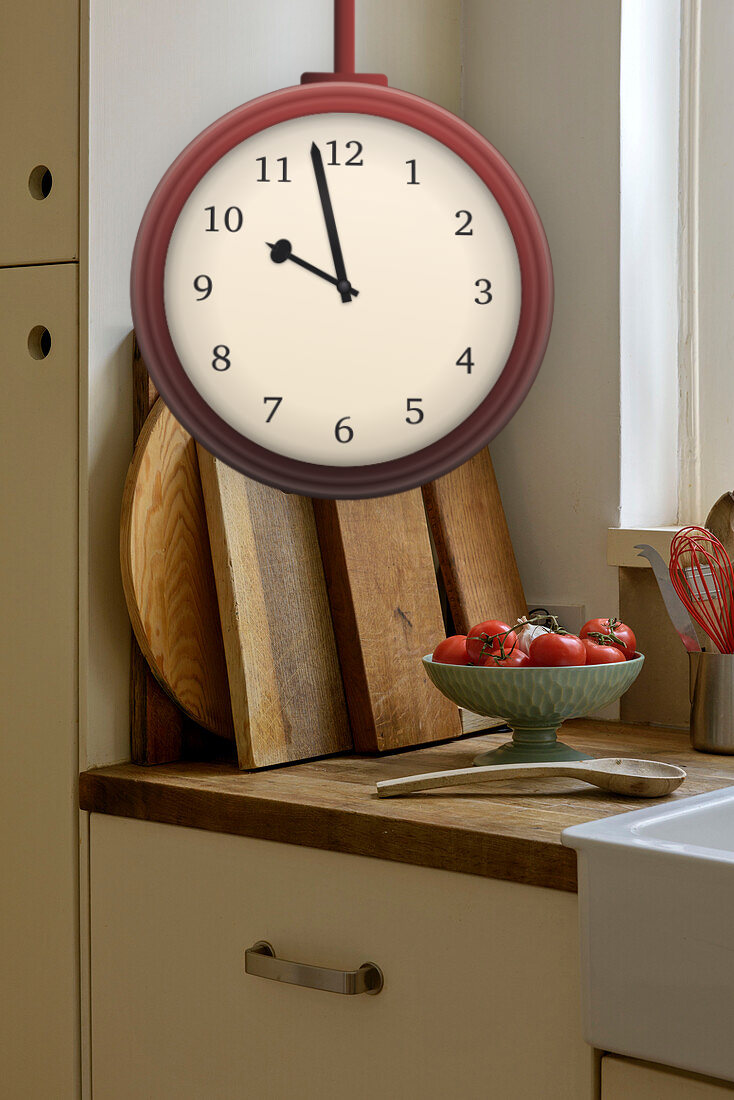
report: 9,58
